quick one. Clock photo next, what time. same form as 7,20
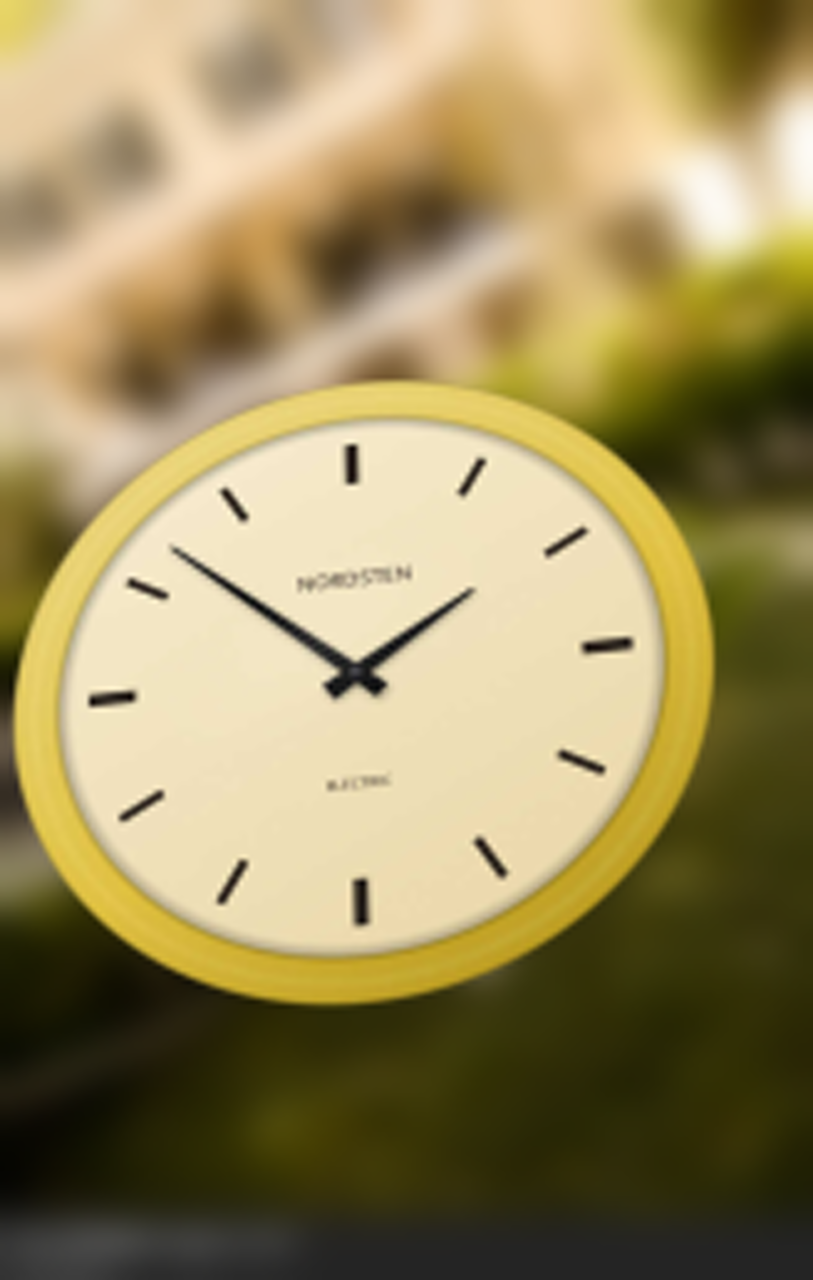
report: 1,52
